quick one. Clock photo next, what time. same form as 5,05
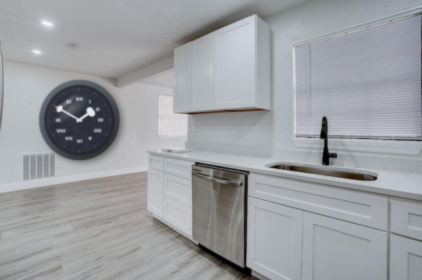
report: 1,50
